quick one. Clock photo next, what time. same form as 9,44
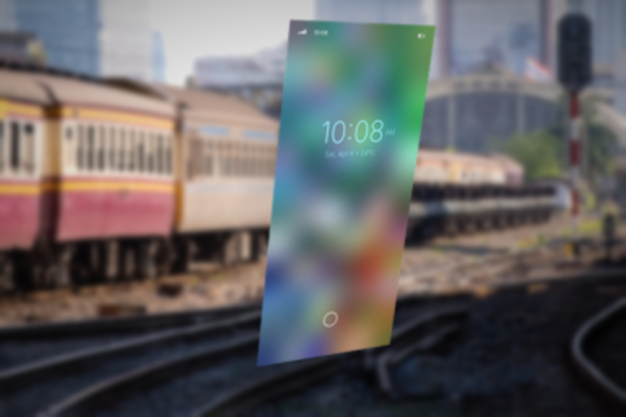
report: 10,08
